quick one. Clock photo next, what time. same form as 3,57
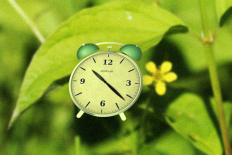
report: 10,22
